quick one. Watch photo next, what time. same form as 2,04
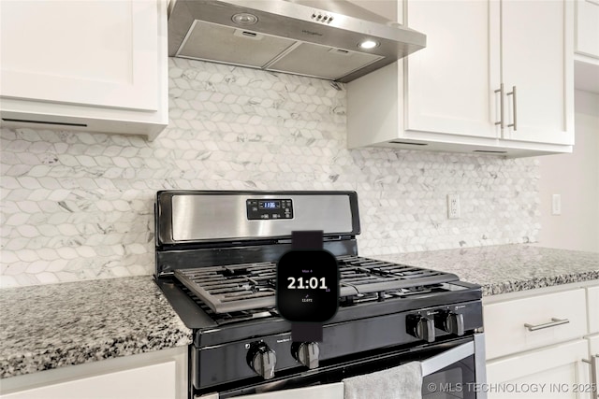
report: 21,01
